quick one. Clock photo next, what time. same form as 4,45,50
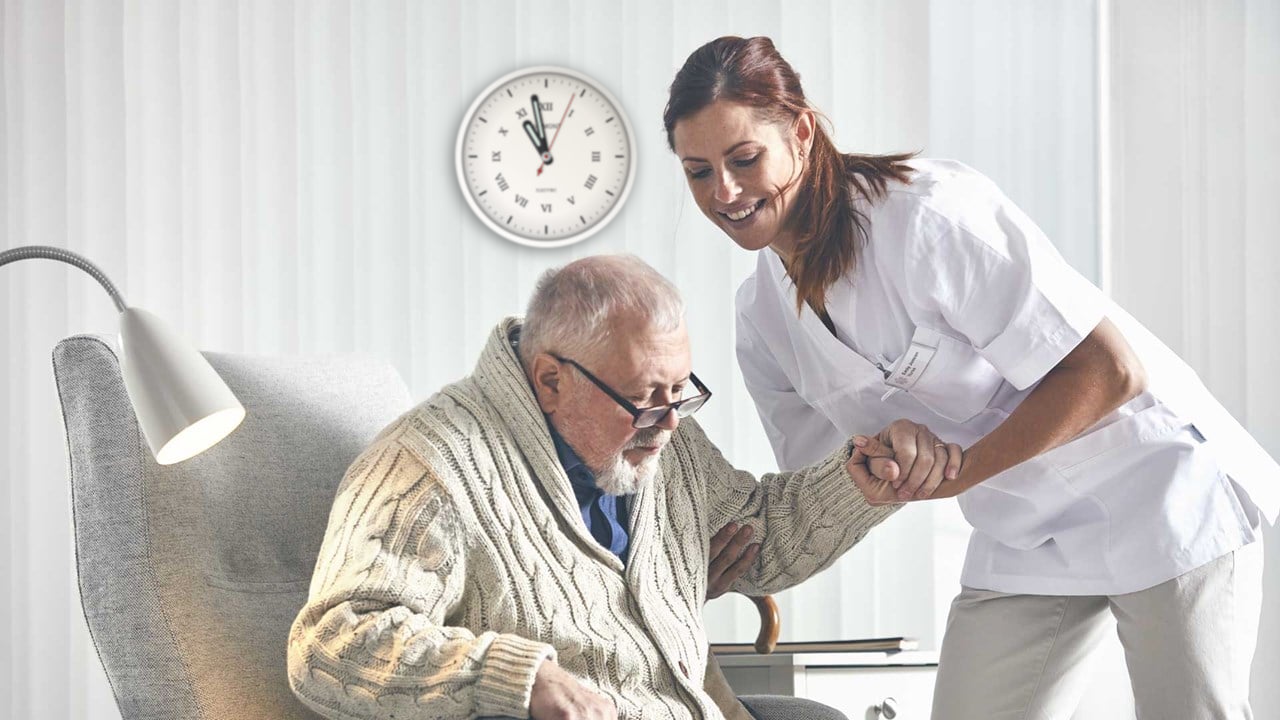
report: 10,58,04
